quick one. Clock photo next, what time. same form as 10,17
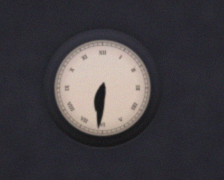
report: 6,31
